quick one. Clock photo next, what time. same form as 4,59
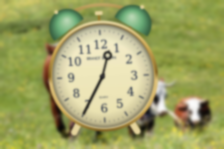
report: 12,35
